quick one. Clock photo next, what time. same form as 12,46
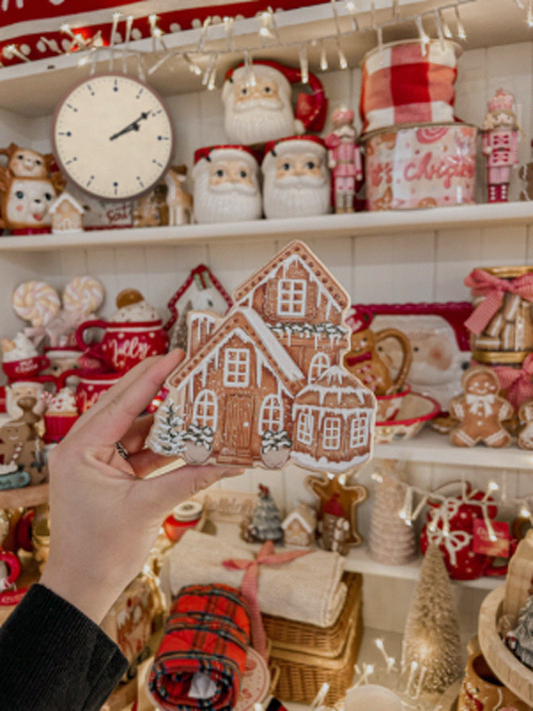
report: 2,09
